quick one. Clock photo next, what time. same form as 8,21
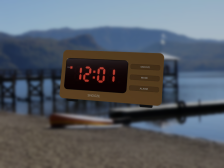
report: 12,01
